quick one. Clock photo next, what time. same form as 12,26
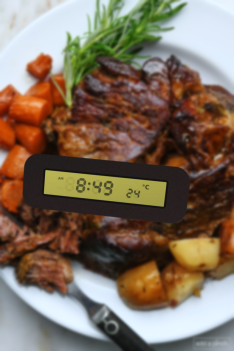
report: 8,49
